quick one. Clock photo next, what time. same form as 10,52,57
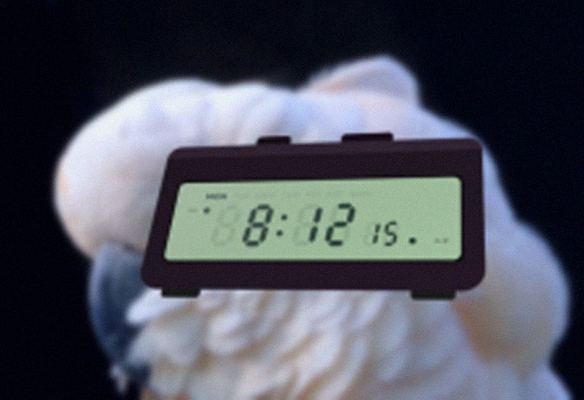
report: 8,12,15
